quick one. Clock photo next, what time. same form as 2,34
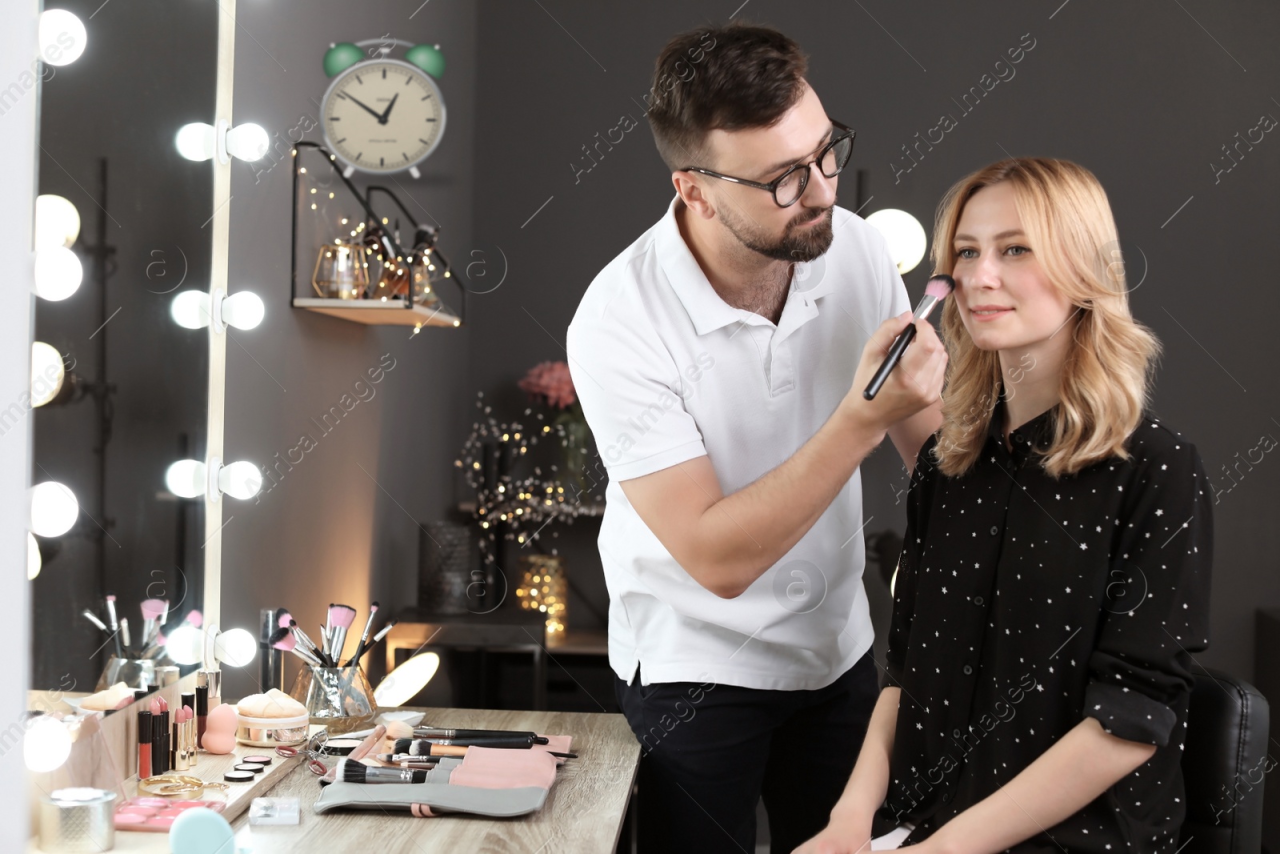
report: 12,51
